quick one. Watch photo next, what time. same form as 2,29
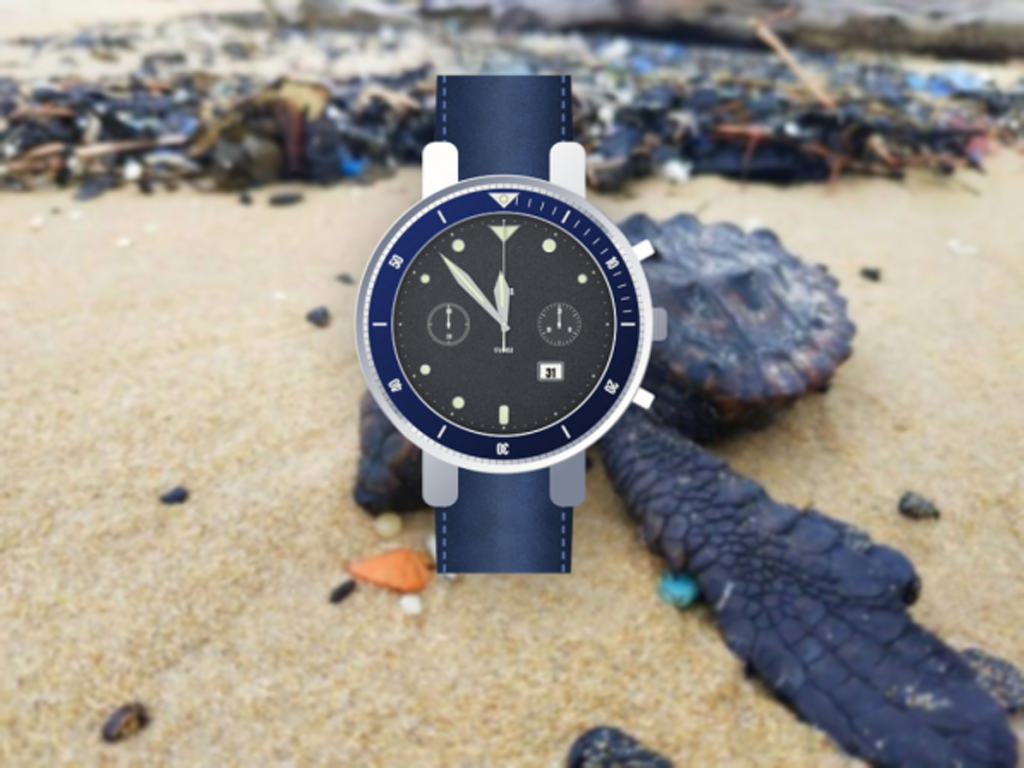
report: 11,53
